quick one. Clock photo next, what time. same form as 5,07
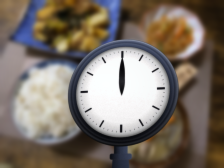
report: 12,00
